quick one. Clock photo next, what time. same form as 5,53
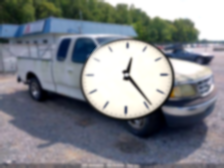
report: 12,24
